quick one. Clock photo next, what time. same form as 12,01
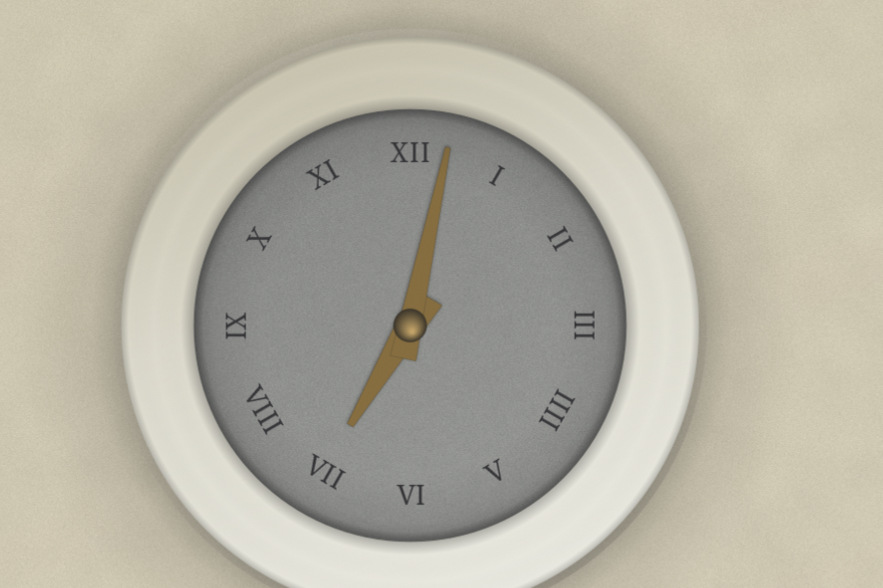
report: 7,02
